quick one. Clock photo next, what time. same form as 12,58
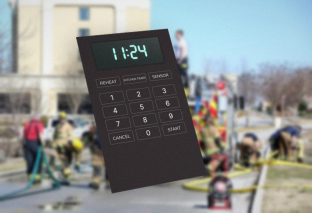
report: 11,24
